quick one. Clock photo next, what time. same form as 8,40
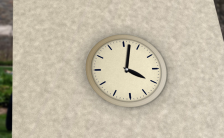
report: 4,02
